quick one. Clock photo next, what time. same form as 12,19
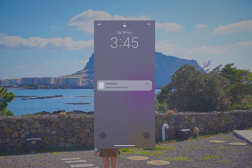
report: 3,45
